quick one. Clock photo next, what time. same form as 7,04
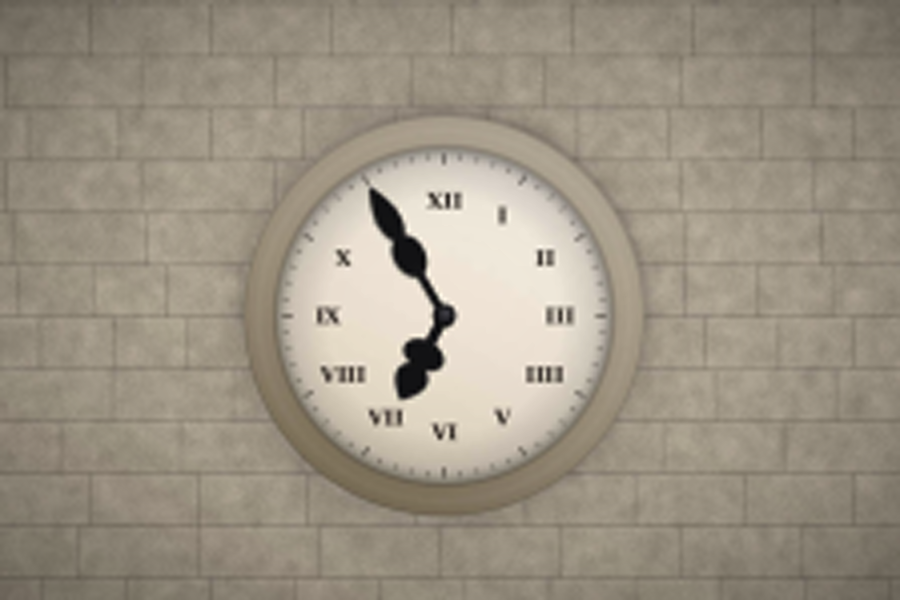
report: 6,55
